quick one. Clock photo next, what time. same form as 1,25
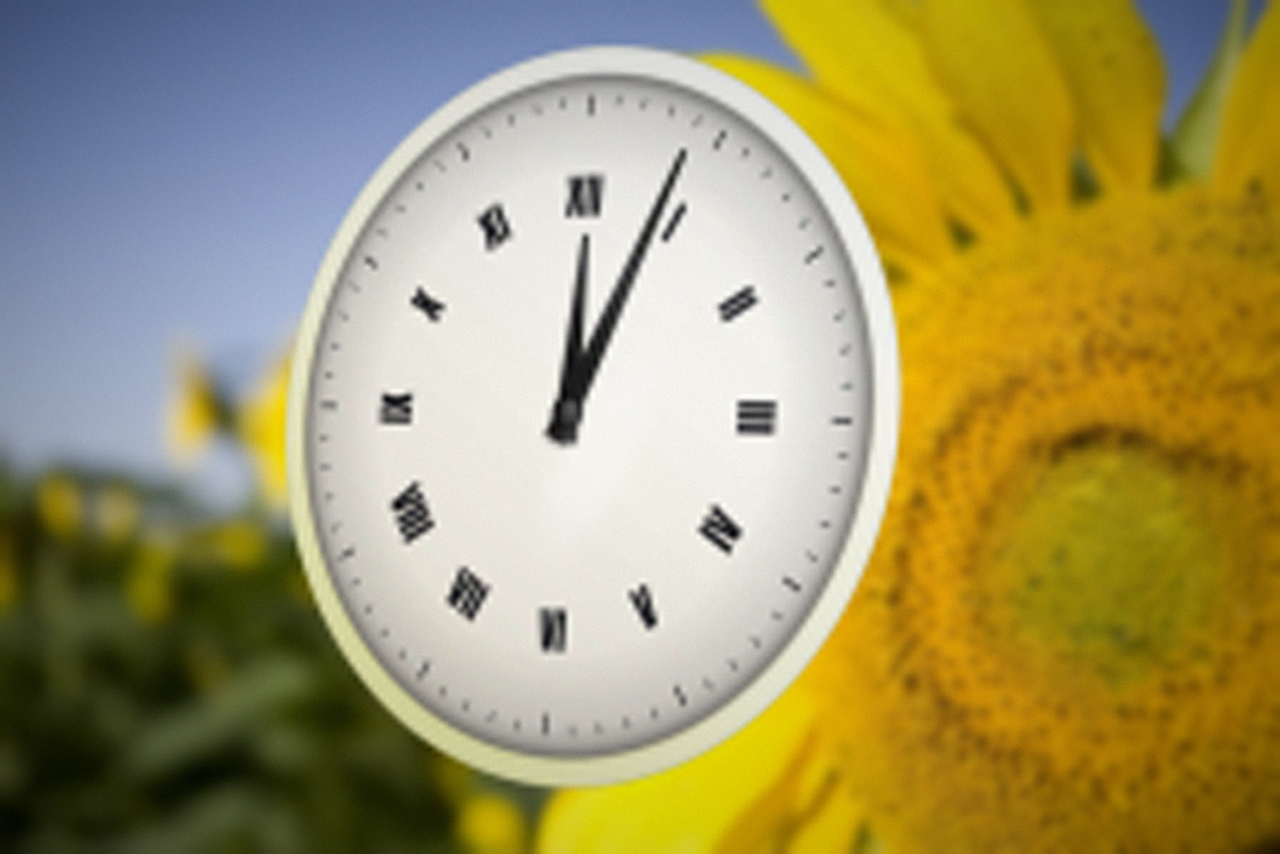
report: 12,04
